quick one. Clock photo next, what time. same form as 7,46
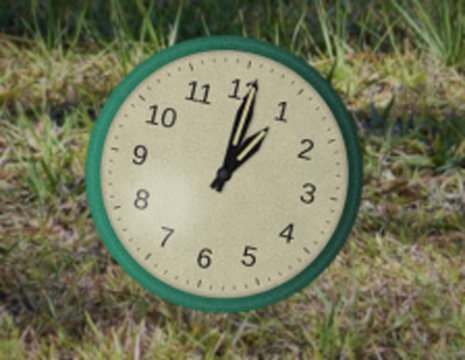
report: 1,01
